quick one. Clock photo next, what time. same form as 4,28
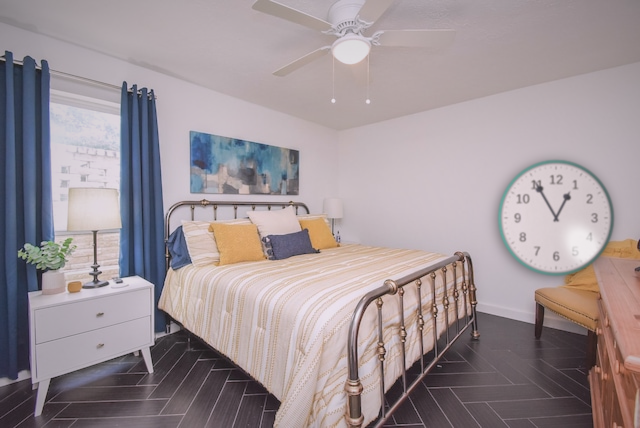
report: 12,55
